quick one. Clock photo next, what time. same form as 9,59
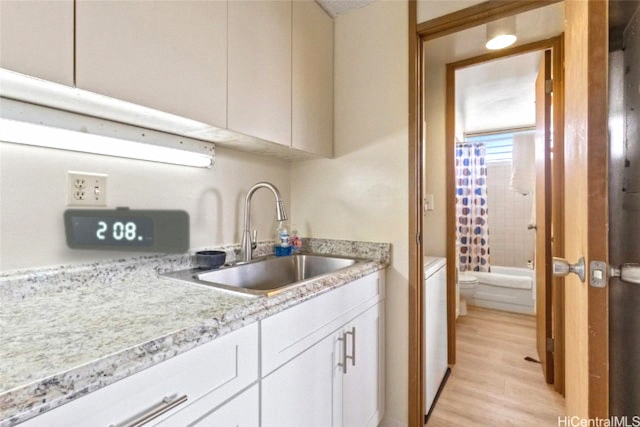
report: 2,08
